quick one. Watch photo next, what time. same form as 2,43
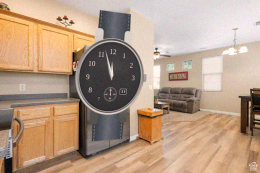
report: 11,57
